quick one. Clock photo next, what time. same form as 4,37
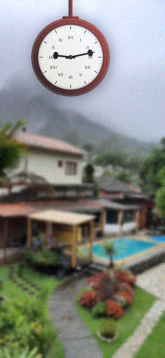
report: 9,13
